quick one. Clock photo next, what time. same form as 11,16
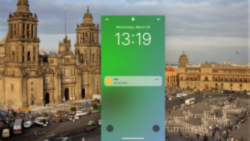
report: 13,19
